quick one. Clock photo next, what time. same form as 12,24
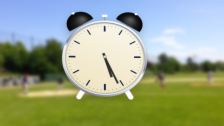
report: 5,26
